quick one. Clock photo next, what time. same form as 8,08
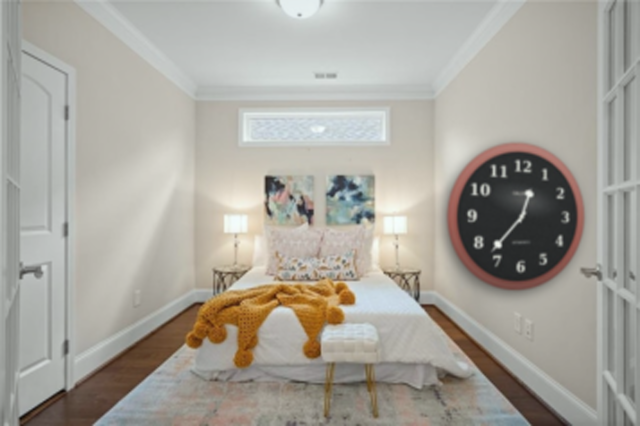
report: 12,37
